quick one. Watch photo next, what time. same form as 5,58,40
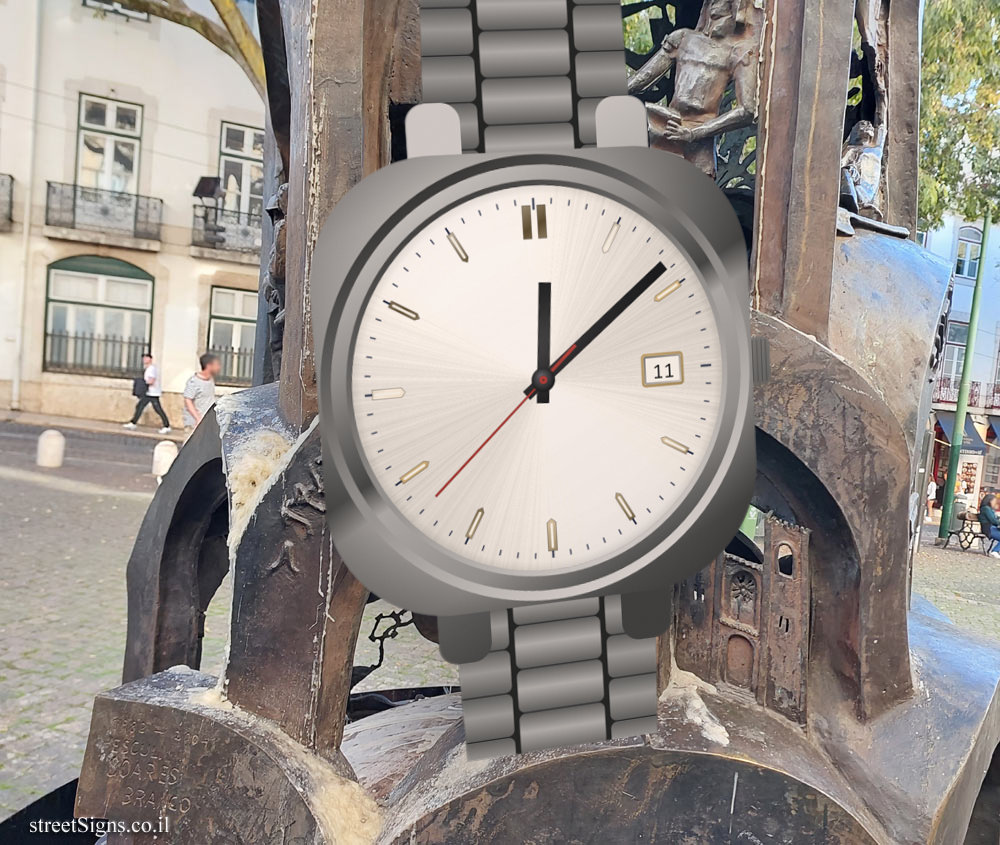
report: 12,08,38
